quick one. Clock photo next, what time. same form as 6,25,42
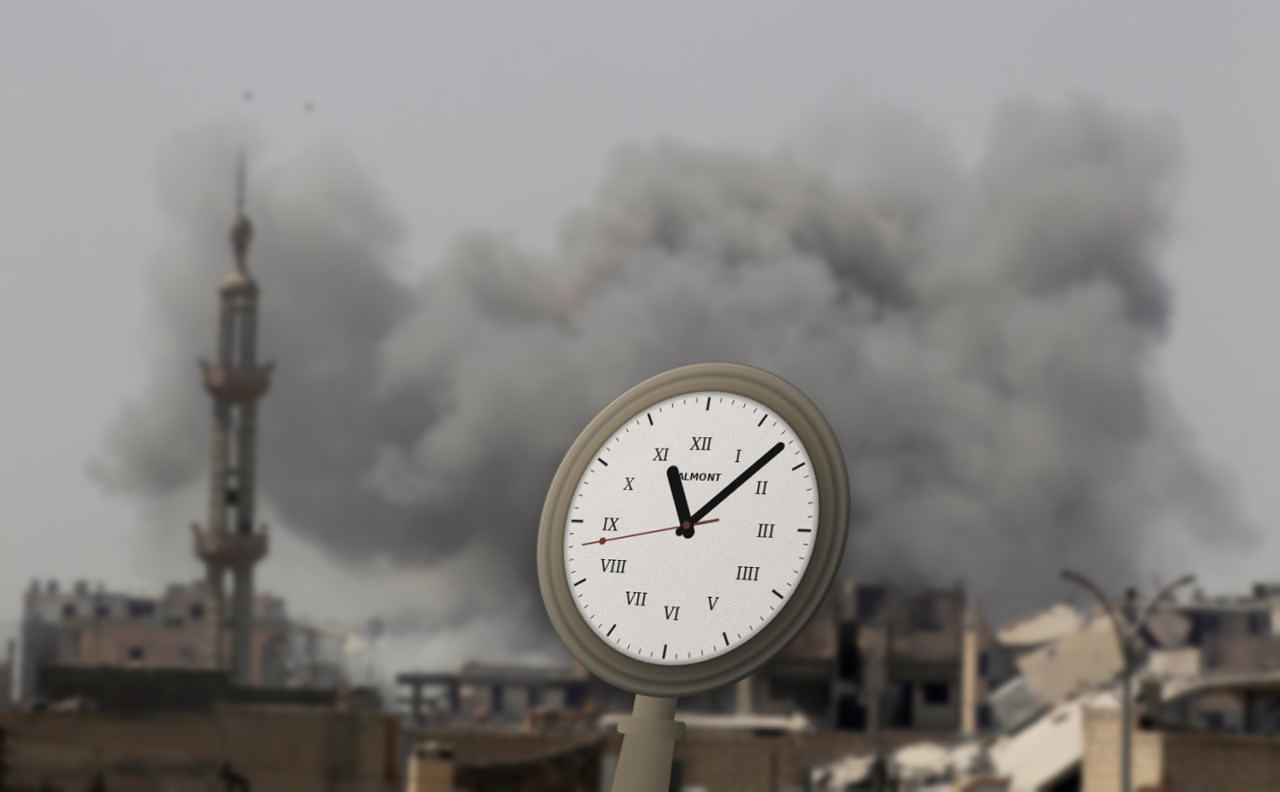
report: 11,07,43
